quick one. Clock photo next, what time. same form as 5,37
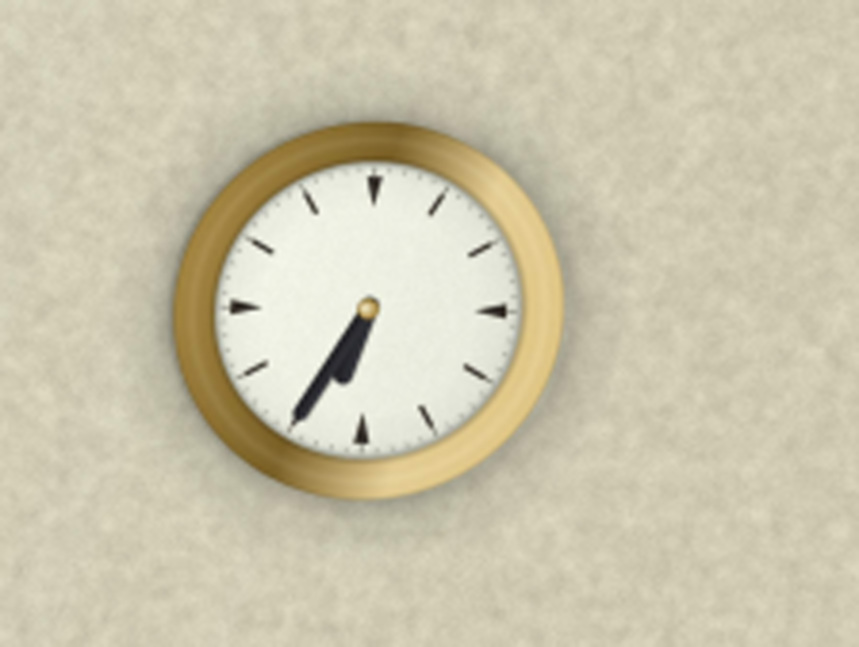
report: 6,35
